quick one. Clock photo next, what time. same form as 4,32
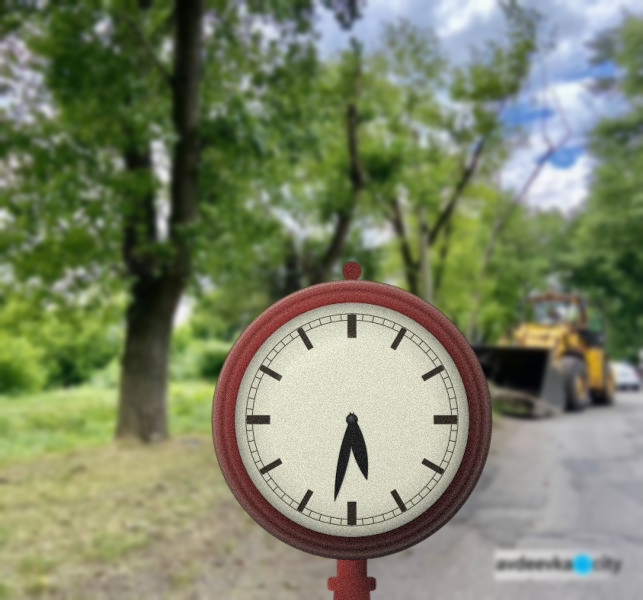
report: 5,32
